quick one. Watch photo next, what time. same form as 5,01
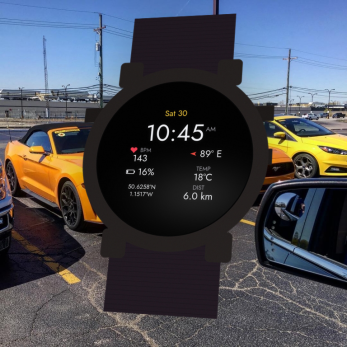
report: 10,45
